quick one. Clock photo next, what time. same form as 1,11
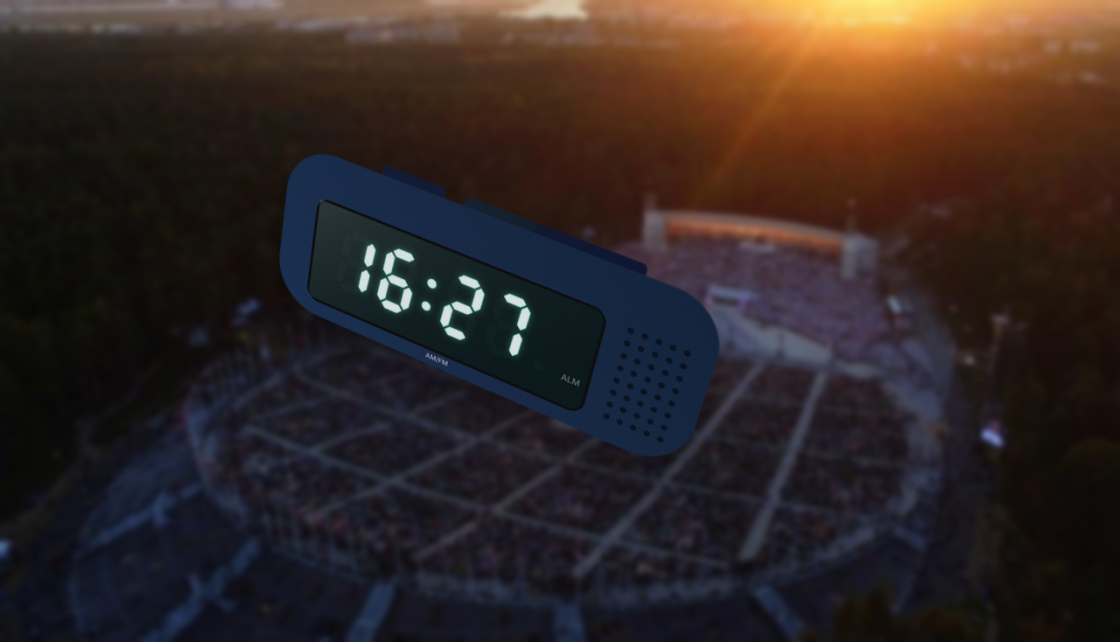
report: 16,27
